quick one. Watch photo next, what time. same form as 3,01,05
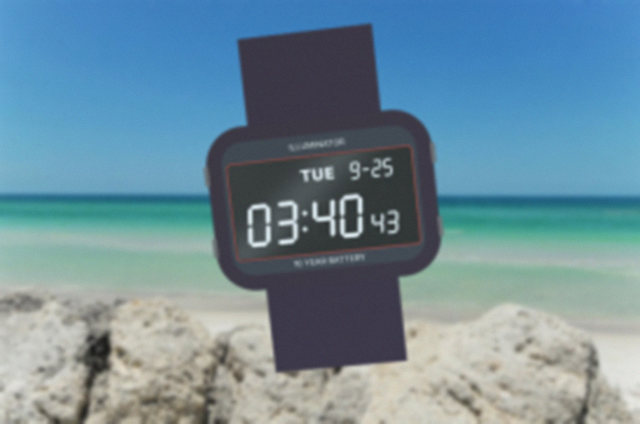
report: 3,40,43
